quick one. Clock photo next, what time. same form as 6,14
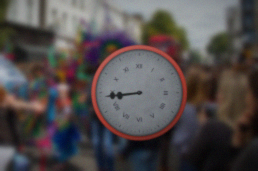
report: 8,44
